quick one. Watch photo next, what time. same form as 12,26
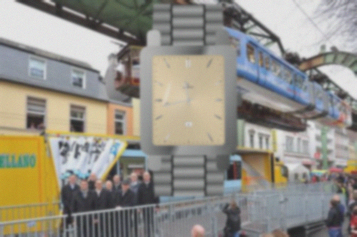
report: 11,43
